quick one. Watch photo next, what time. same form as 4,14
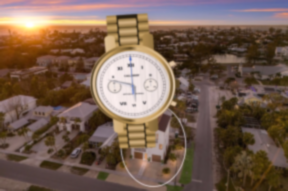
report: 5,48
